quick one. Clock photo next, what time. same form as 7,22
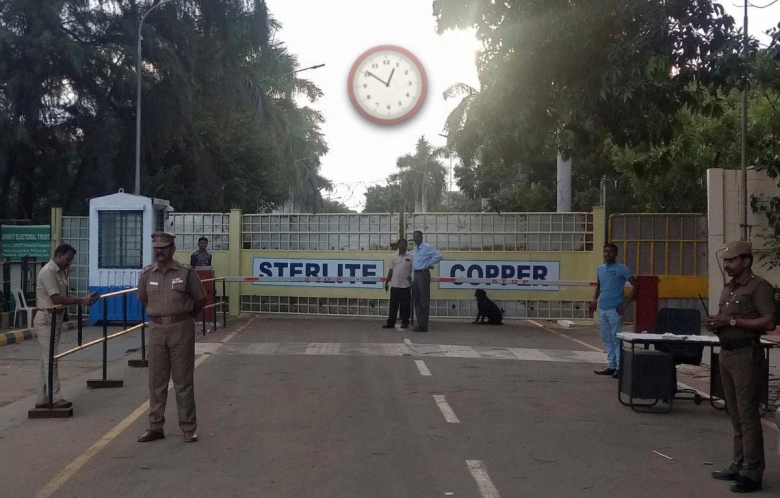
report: 12,51
